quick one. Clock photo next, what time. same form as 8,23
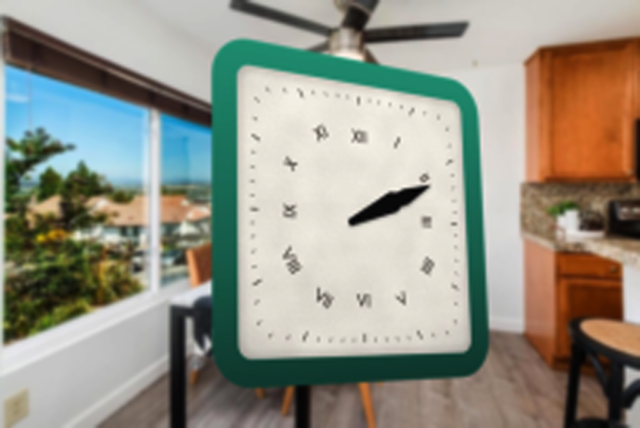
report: 2,11
